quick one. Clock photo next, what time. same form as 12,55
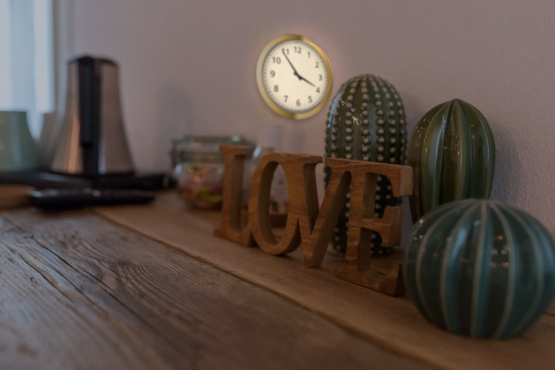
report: 3,54
